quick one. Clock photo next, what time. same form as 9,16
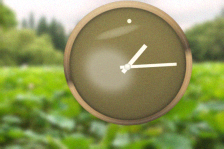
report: 1,14
